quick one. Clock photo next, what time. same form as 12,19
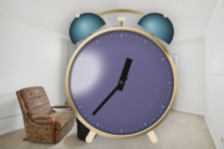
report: 12,37
